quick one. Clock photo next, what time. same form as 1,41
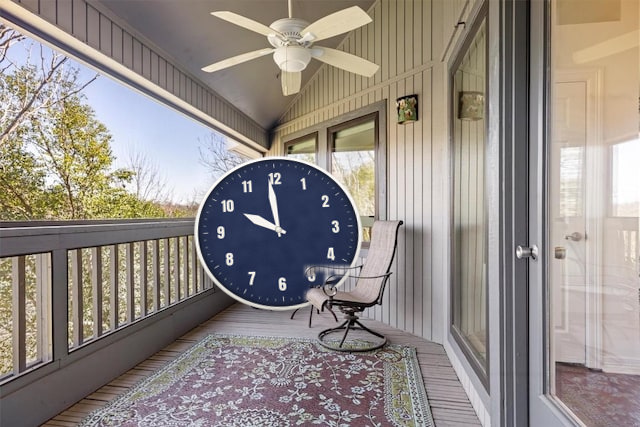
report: 9,59
